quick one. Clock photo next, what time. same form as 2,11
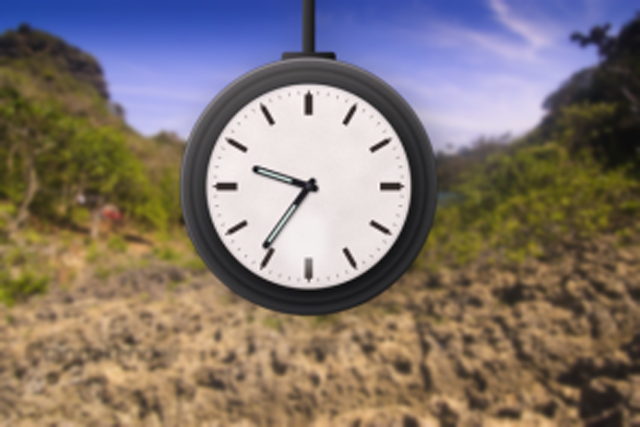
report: 9,36
